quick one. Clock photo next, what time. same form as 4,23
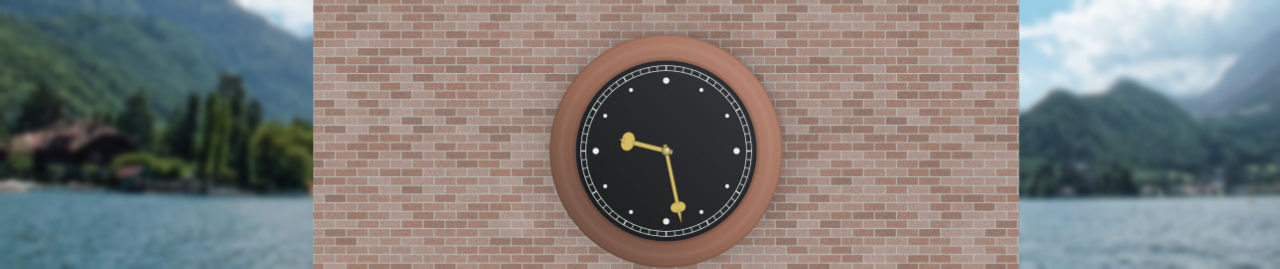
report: 9,28
